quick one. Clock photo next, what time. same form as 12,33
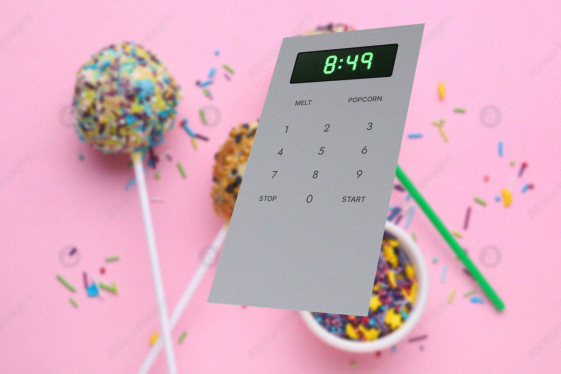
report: 8,49
